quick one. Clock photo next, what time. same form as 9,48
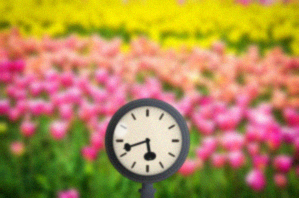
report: 5,42
